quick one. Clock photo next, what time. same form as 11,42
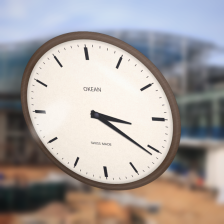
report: 3,21
